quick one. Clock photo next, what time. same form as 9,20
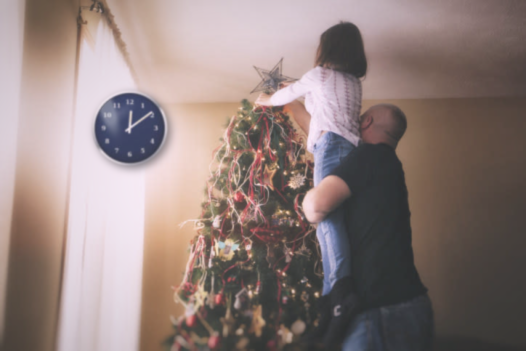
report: 12,09
